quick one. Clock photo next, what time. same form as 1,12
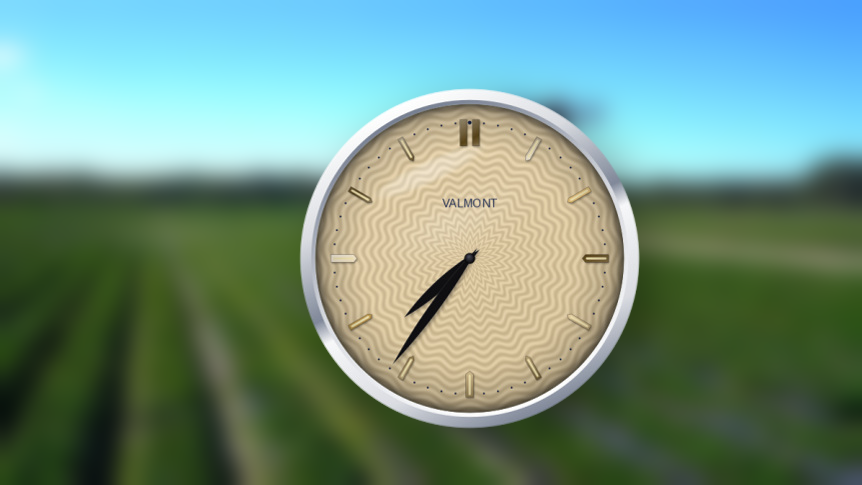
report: 7,36
